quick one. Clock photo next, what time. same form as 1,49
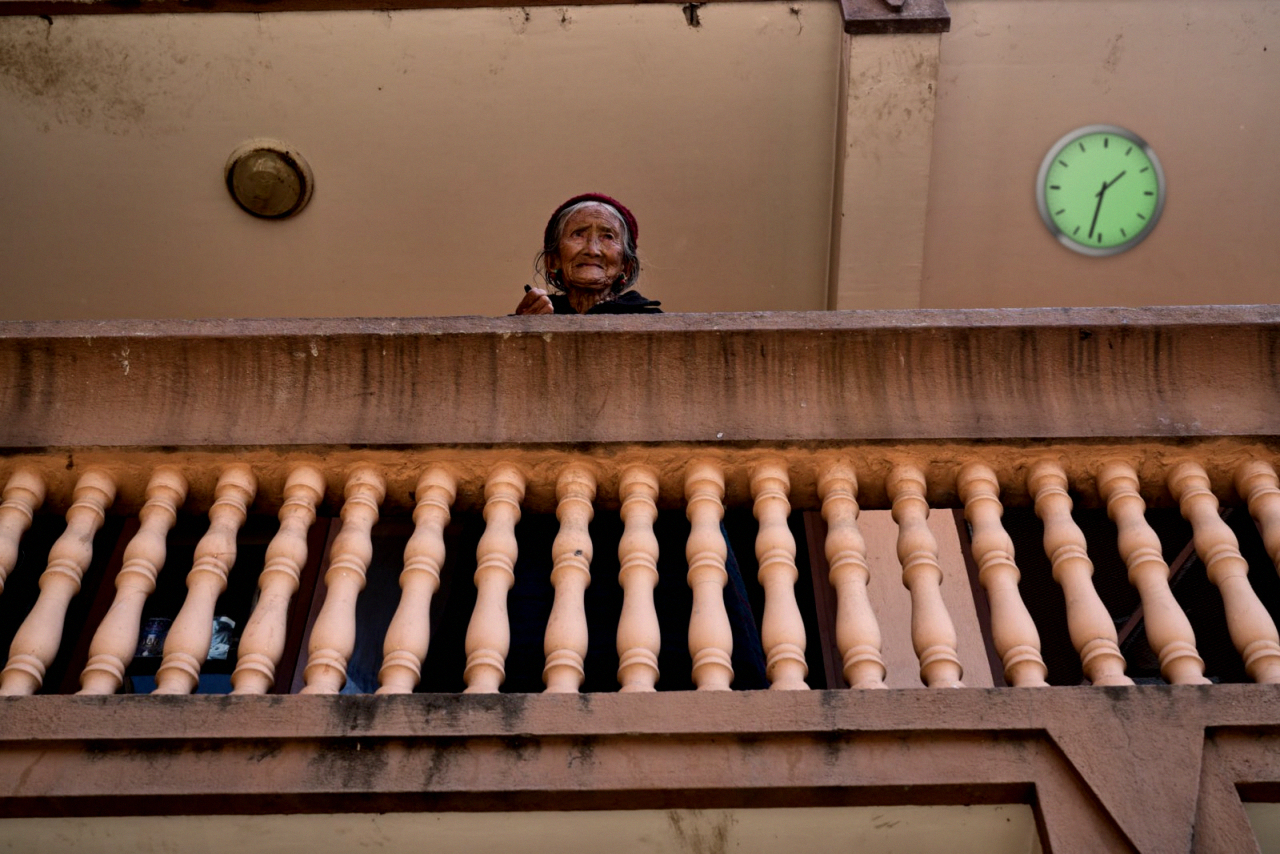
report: 1,32
